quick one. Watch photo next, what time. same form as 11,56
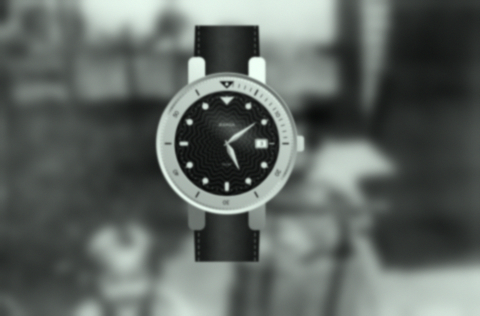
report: 5,09
